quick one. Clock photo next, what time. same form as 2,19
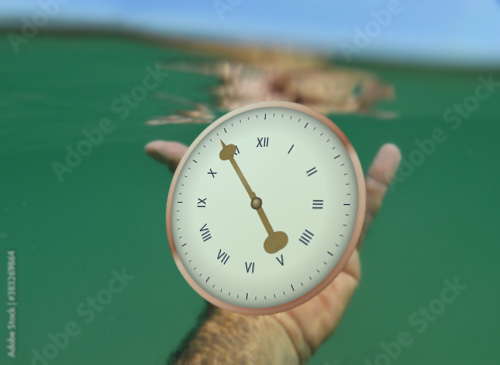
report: 4,54
